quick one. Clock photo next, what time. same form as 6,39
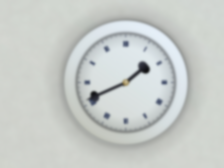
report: 1,41
